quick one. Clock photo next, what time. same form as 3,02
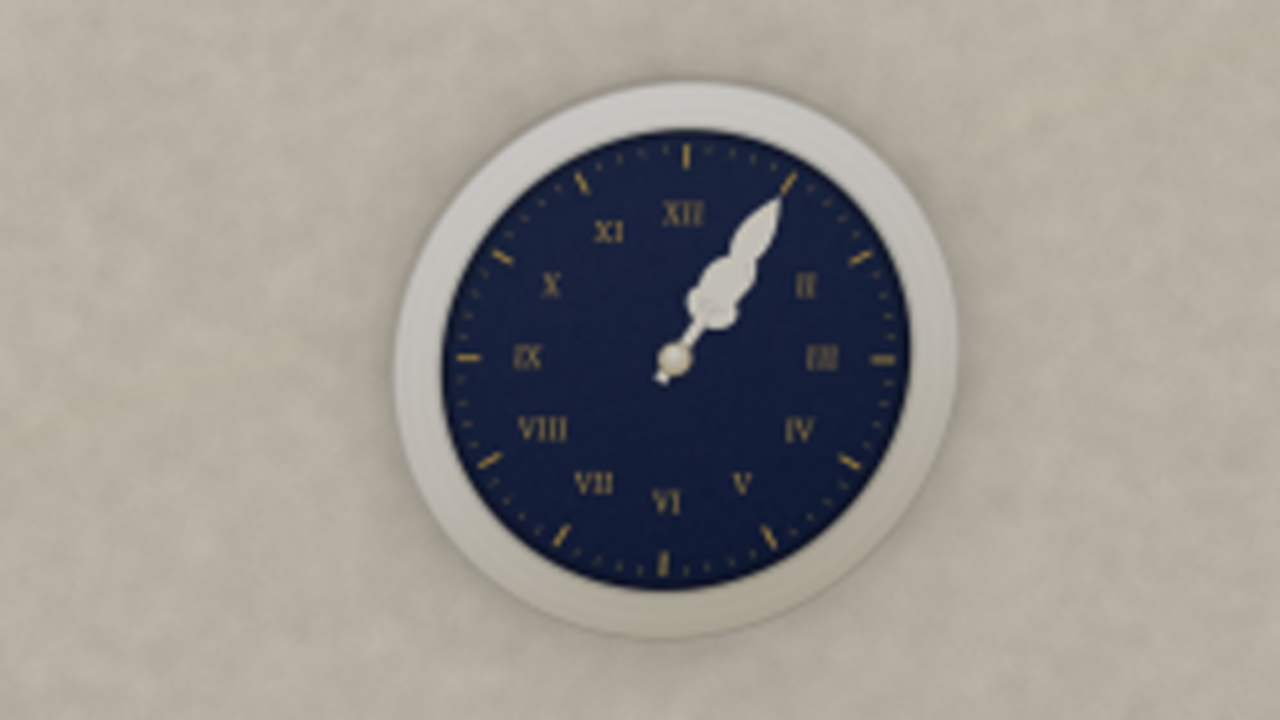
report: 1,05
